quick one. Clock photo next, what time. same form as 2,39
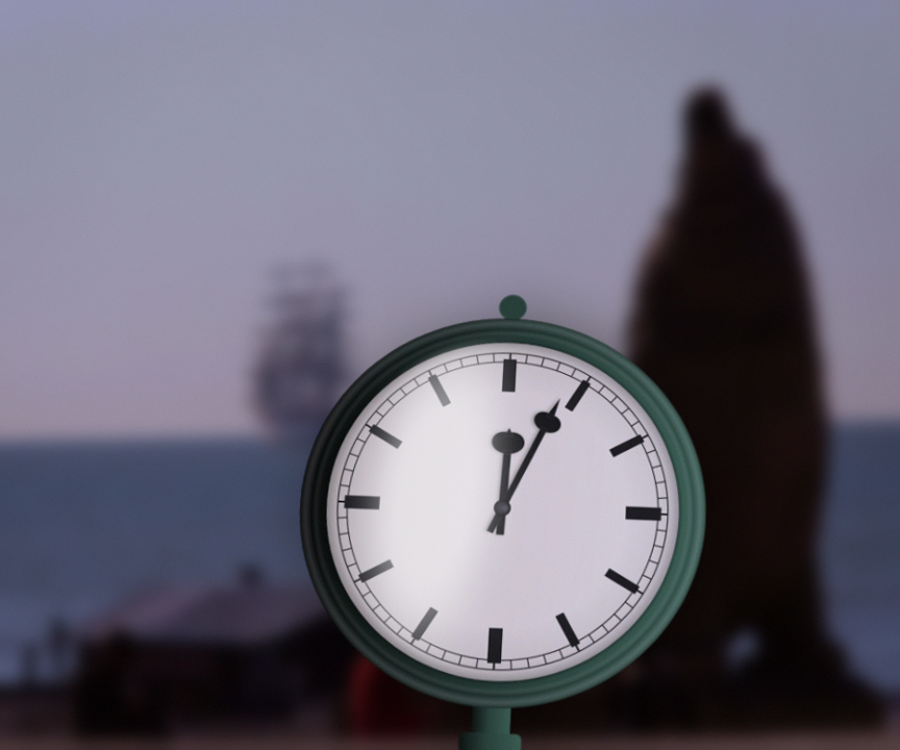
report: 12,04
